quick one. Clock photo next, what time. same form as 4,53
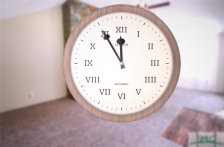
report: 11,55
